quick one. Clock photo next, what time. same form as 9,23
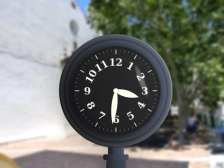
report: 3,31
